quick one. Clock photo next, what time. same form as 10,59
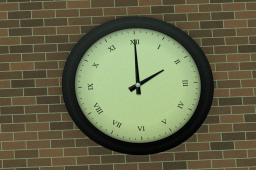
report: 2,00
